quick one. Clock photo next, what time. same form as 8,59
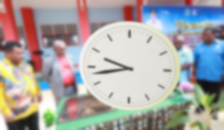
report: 9,43
